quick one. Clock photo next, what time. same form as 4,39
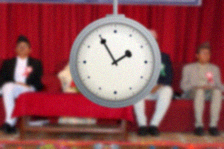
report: 1,55
